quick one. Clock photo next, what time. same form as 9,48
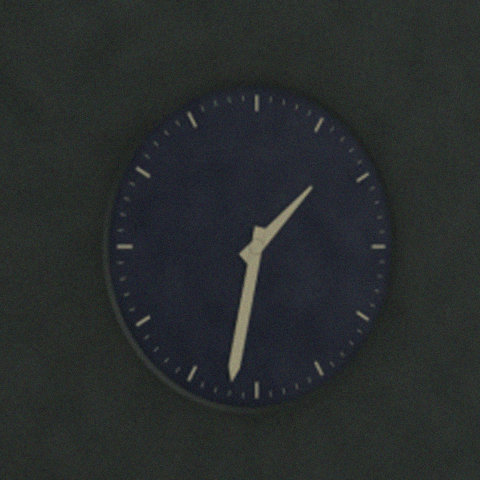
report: 1,32
